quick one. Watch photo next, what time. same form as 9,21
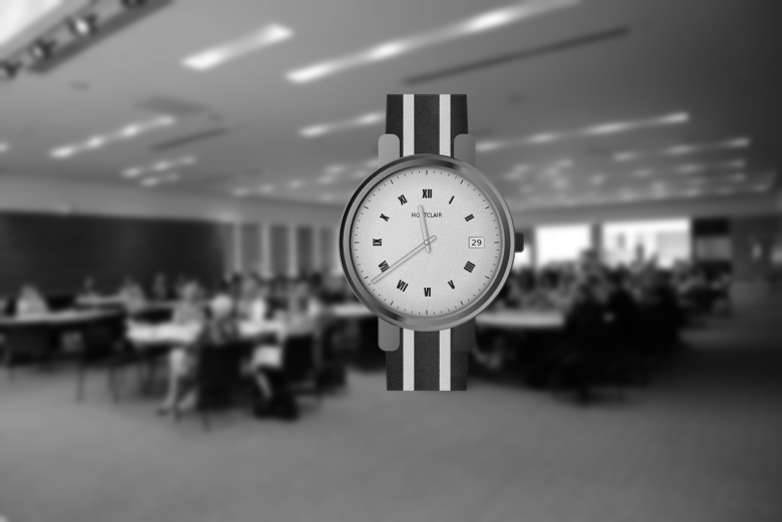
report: 11,39
